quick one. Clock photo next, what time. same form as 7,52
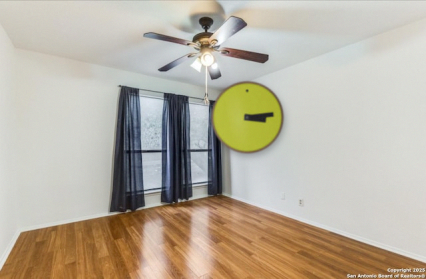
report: 3,14
